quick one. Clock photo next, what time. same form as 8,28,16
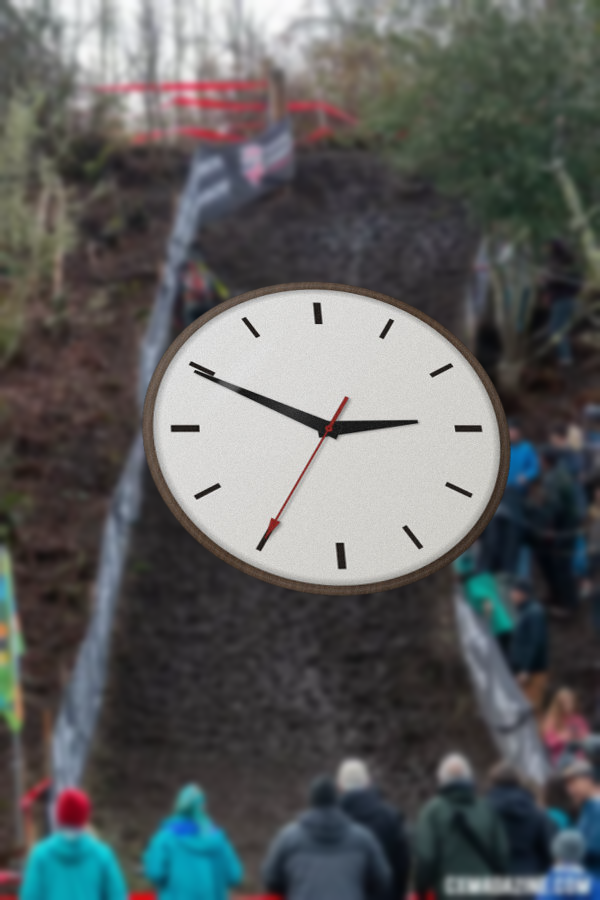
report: 2,49,35
